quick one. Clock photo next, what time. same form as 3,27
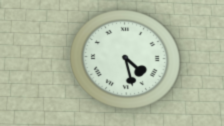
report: 4,28
